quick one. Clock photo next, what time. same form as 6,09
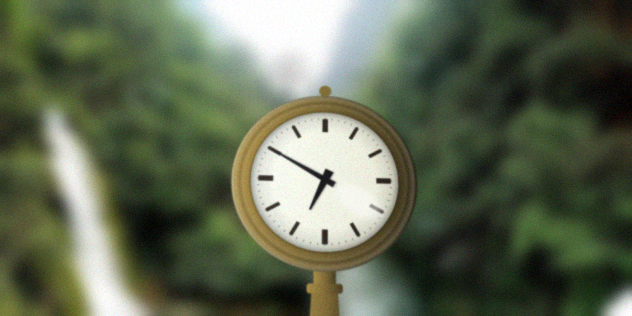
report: 6,50
